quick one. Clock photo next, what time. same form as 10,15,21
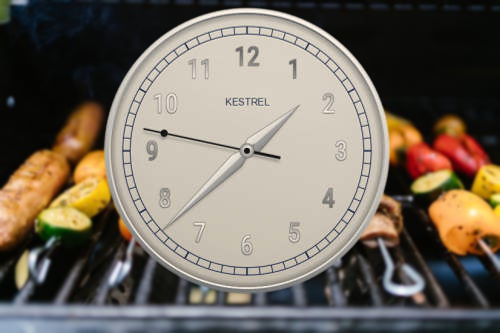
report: 1,37,47
